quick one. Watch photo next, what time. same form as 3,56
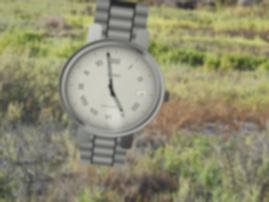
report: 4,58
